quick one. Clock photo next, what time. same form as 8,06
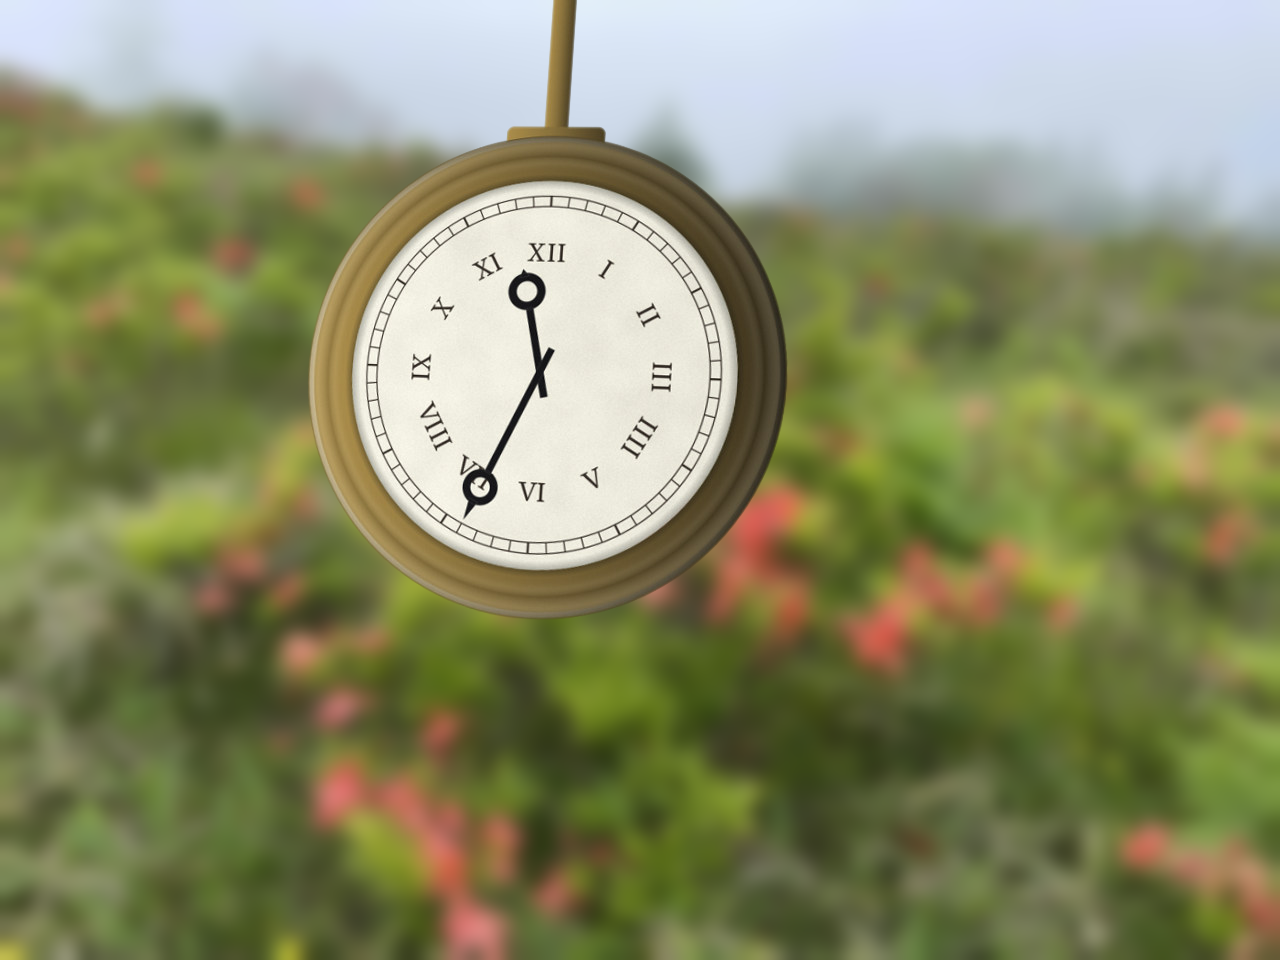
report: 11,34
